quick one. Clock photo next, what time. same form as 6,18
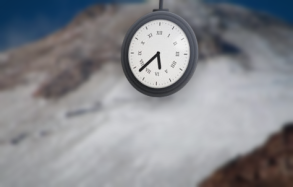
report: 5,38
